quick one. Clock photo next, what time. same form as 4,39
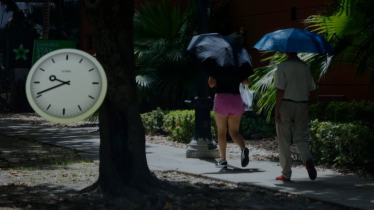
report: 9,41
